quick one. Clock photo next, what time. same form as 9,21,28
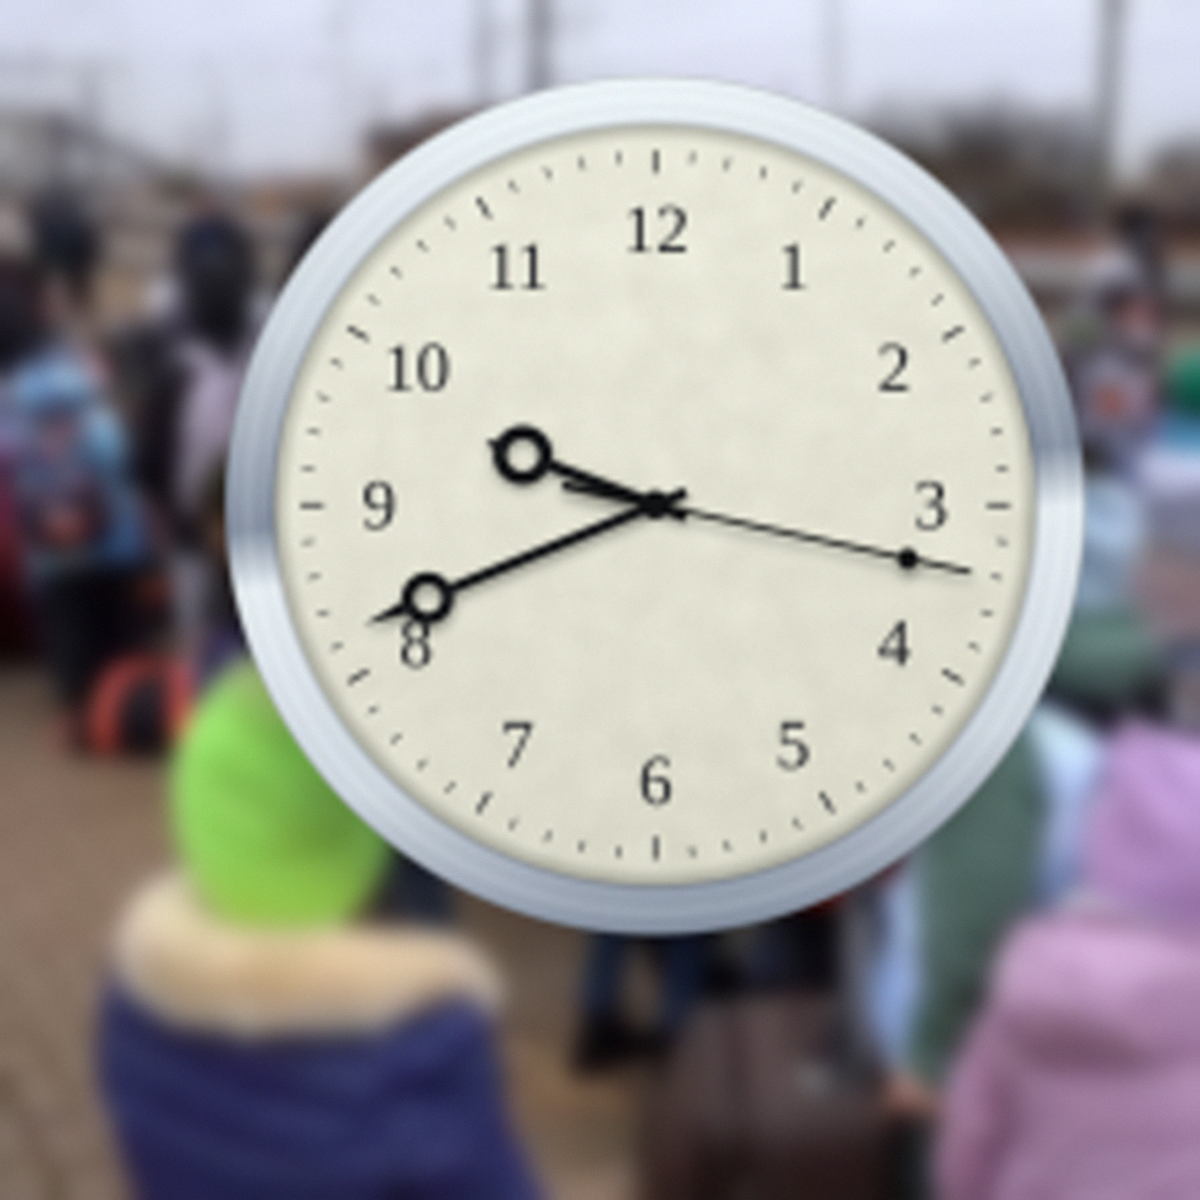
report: 9,41,17
